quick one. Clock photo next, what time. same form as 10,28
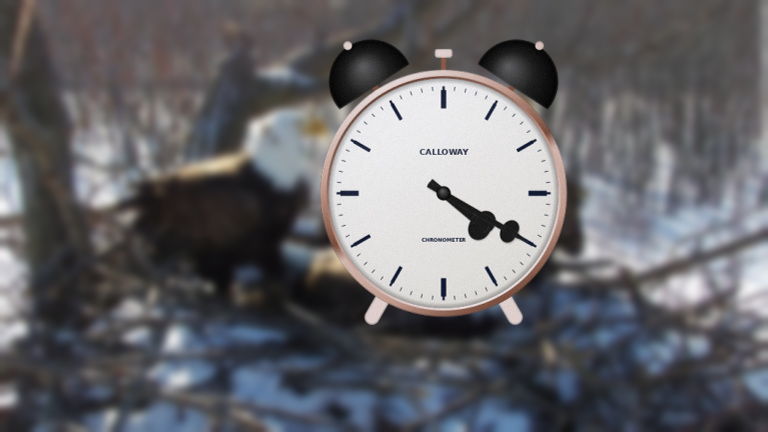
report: 4,20
